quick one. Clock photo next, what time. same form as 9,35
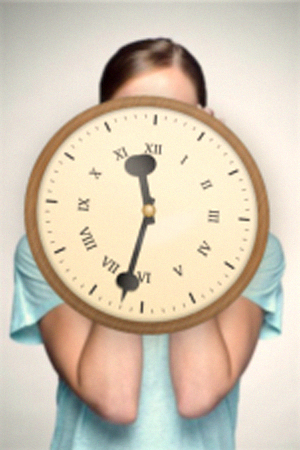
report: 11,32
